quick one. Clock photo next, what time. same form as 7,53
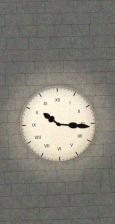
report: 10,16
